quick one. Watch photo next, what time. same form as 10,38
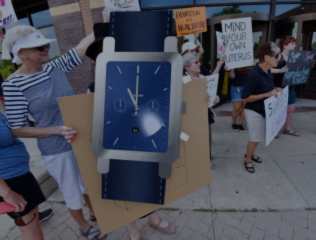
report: 11,00
